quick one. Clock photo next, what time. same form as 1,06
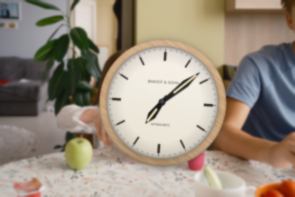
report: 7,08
